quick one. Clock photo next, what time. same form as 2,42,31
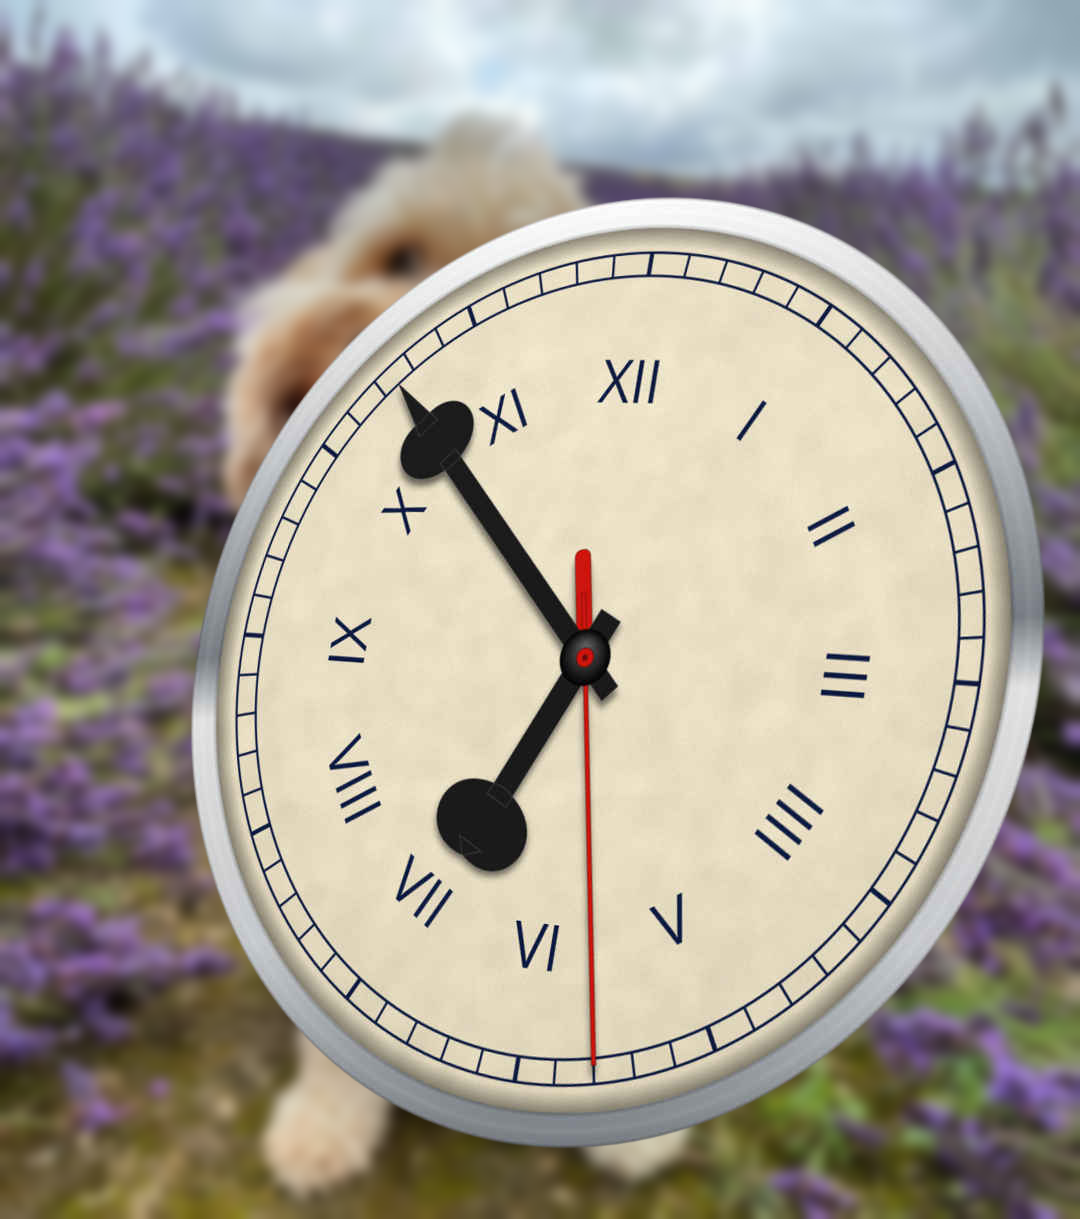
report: 6,52,28
